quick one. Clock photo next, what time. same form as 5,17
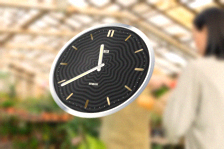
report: 11,39
